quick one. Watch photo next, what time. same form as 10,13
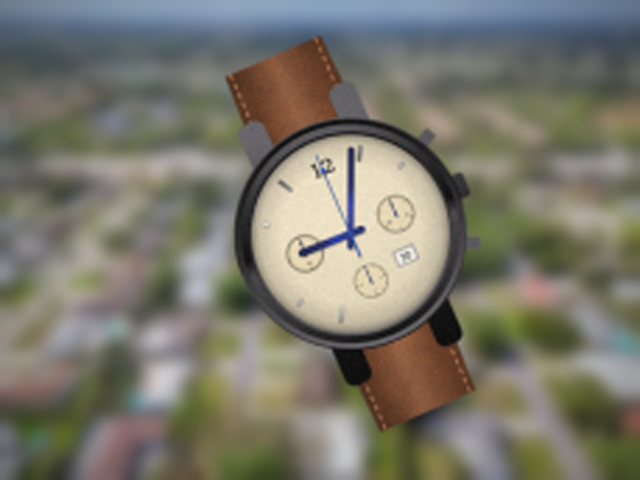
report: 9,04
